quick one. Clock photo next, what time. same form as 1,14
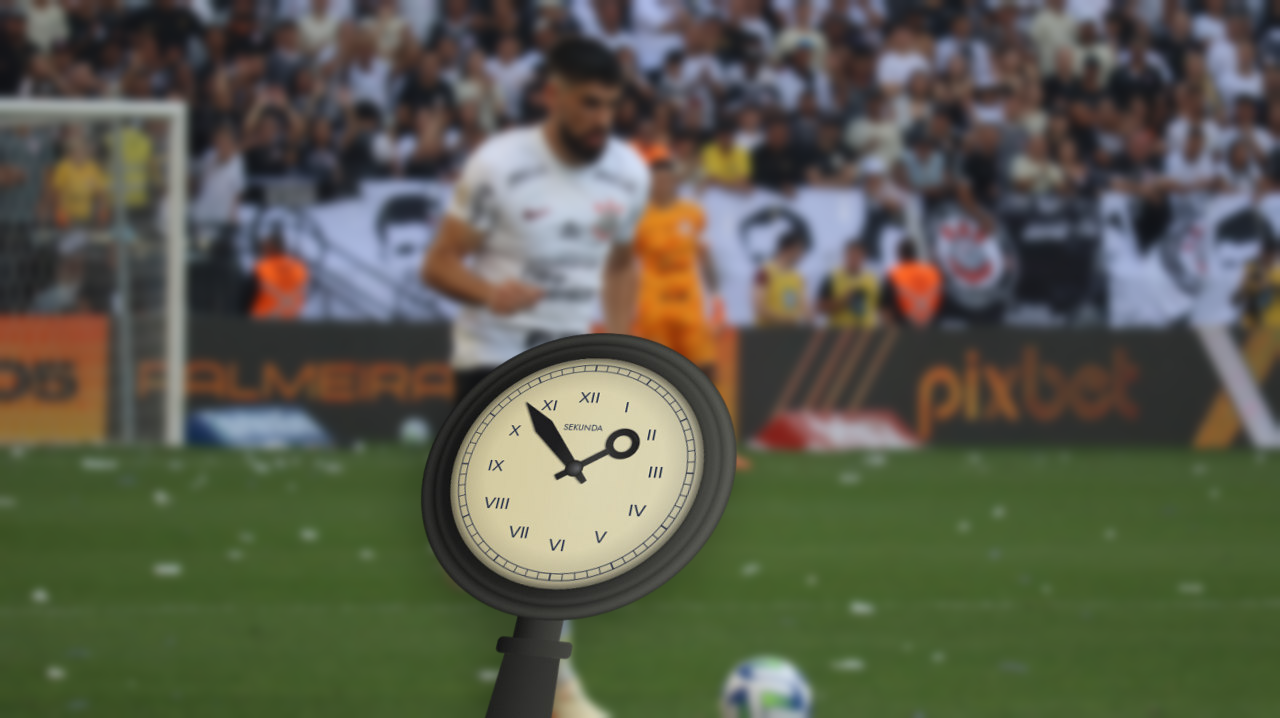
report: 1,53
